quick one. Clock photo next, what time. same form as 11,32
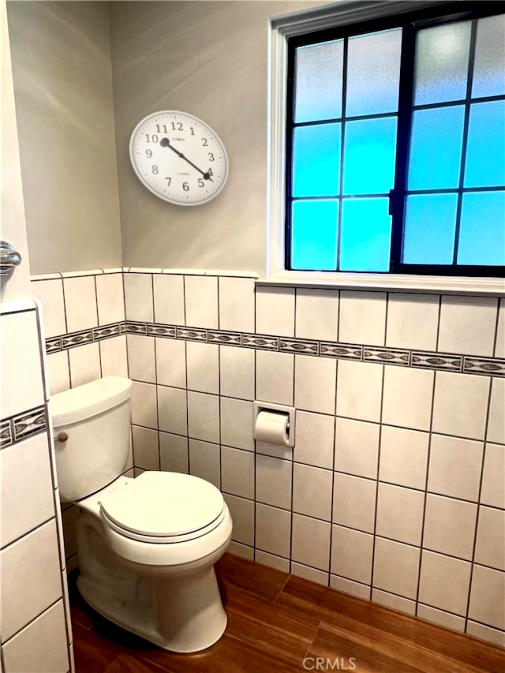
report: 10,22
